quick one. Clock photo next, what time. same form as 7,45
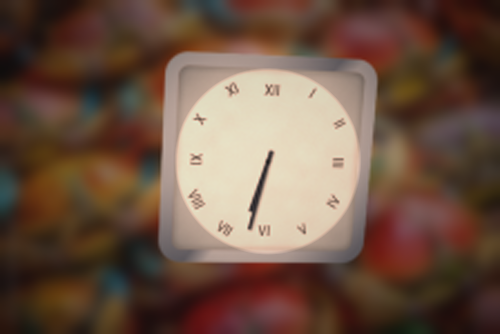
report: 6,32
